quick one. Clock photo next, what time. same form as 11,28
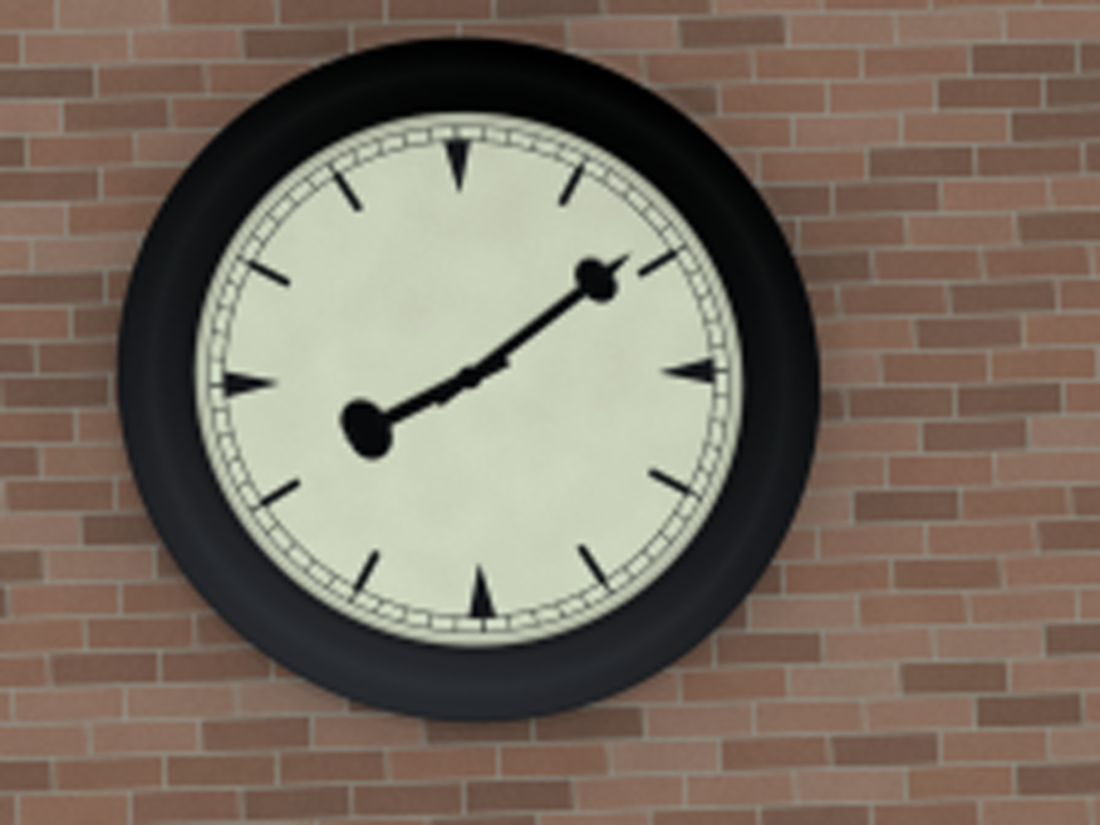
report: 8,09
